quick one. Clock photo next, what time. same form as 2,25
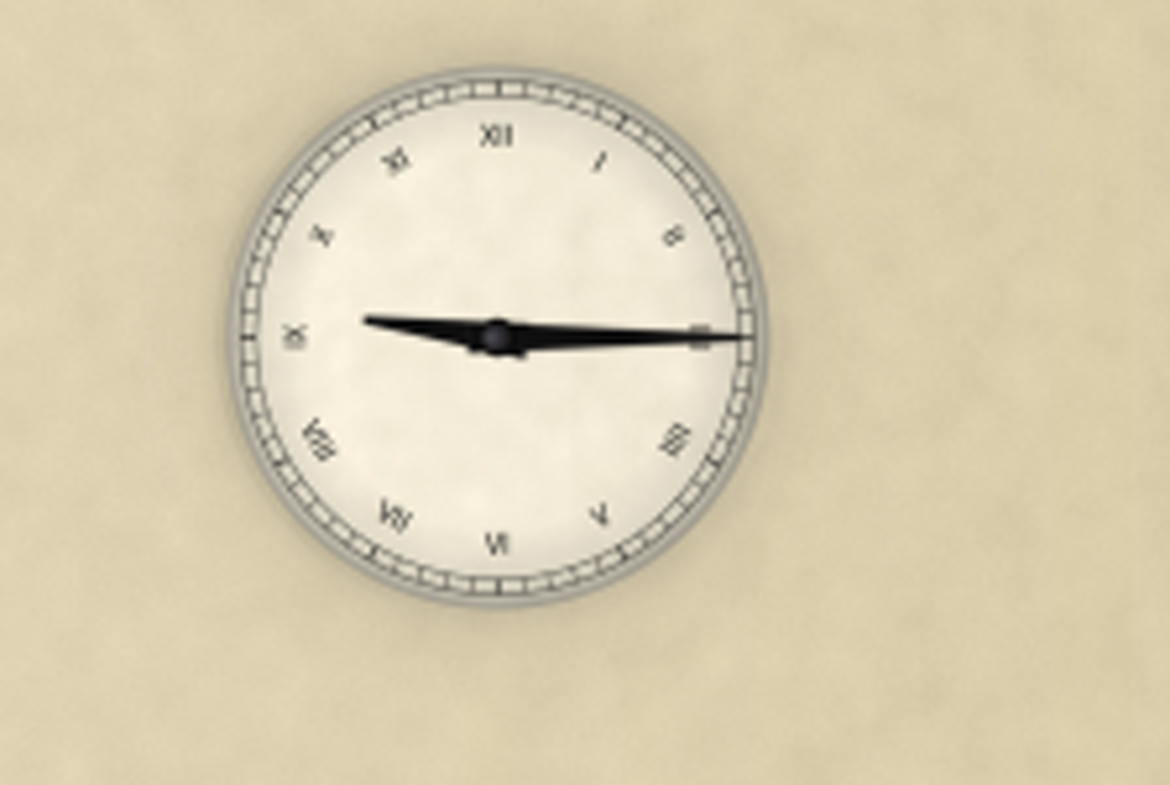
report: 9,15
